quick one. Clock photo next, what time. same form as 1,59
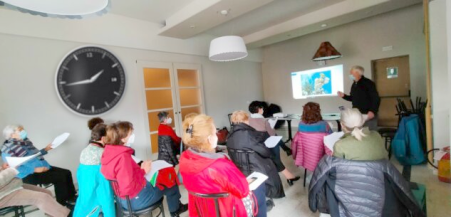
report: 1,44
